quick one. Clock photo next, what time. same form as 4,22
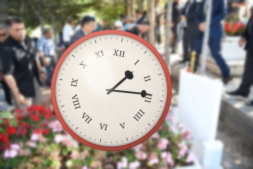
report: 1,14
